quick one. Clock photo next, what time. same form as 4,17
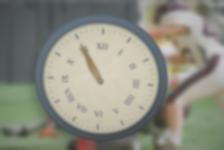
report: 10,55
